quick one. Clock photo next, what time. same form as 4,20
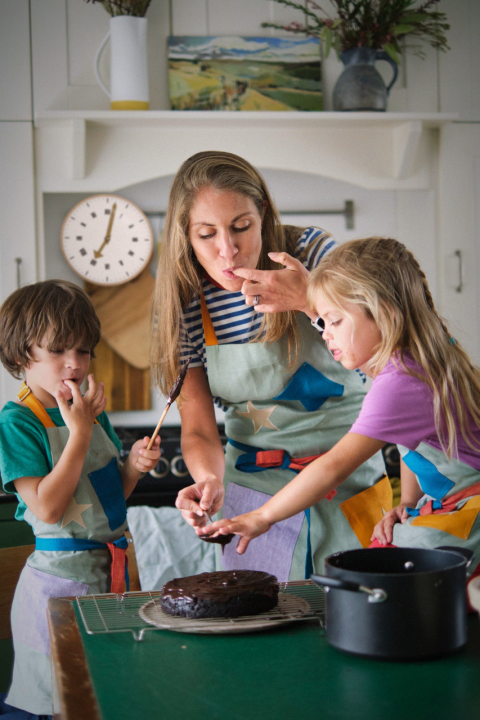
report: 7,02
